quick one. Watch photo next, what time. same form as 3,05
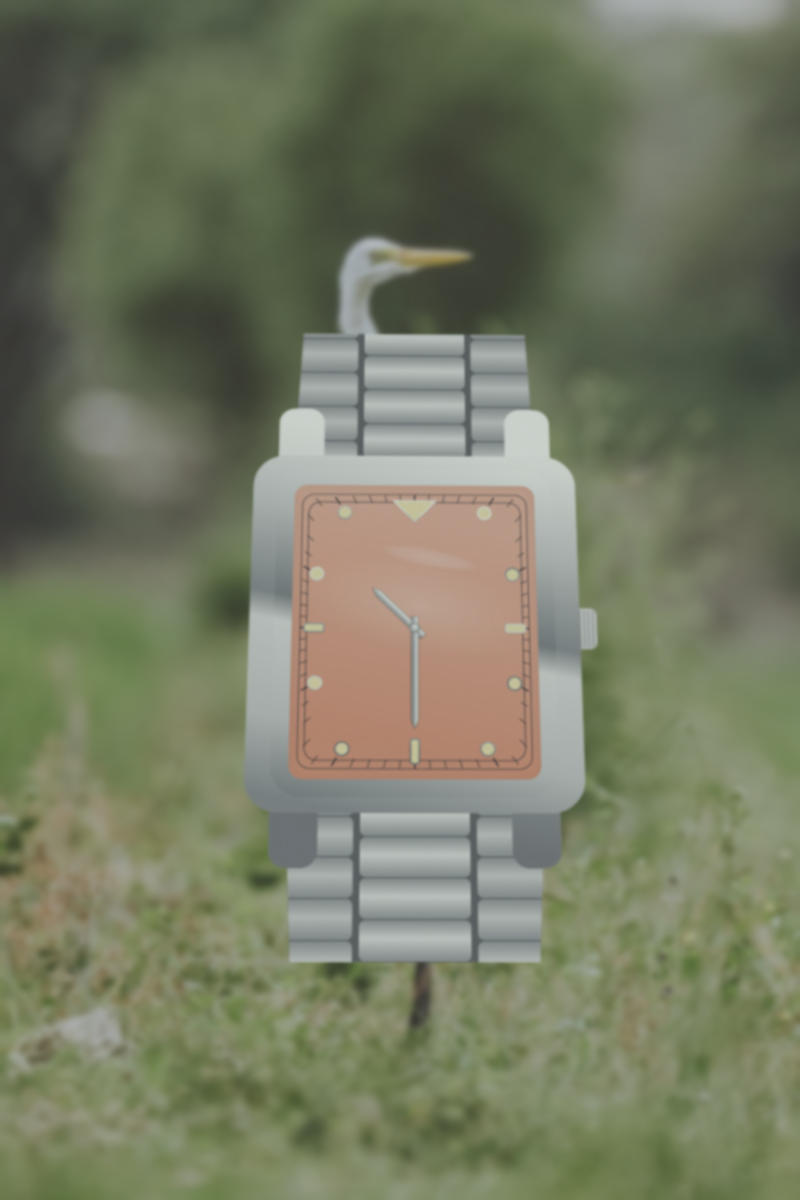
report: 10,30
